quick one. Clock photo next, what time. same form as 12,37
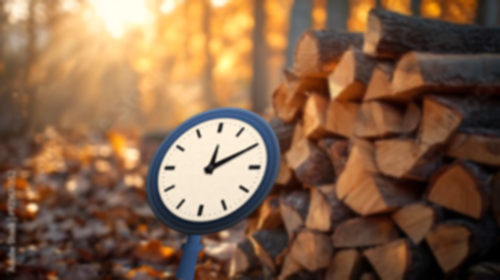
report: 12,10
